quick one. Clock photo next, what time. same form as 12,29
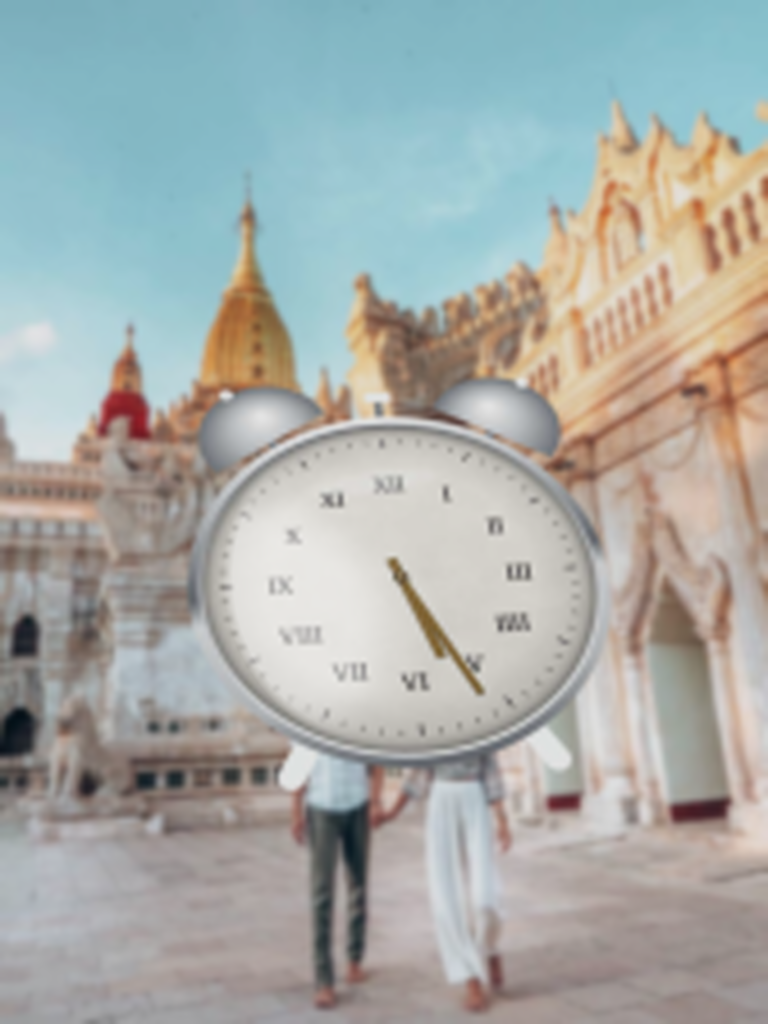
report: 5,26
